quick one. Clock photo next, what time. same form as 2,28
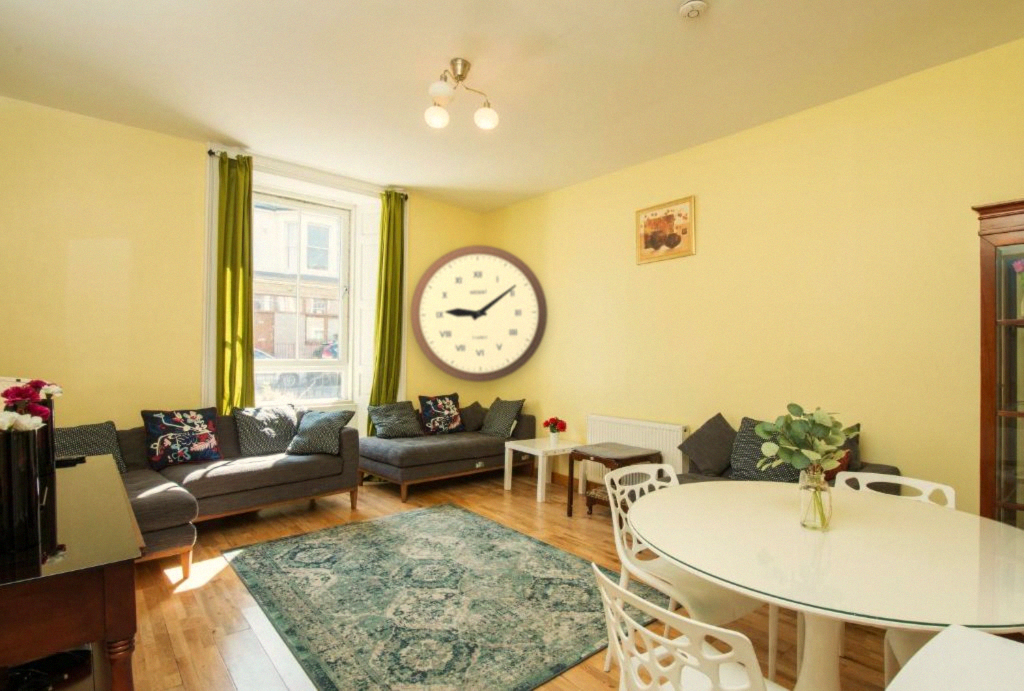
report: 9,09
